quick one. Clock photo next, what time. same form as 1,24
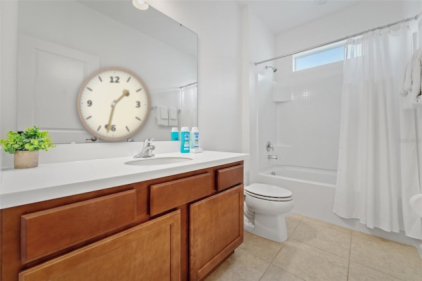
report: 1,32
